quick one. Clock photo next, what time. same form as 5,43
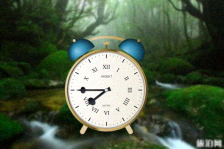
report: 7,45
